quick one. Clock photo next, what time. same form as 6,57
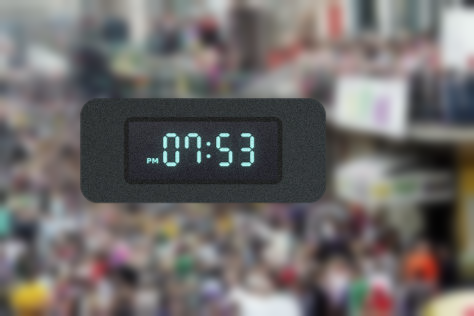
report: 7,53
